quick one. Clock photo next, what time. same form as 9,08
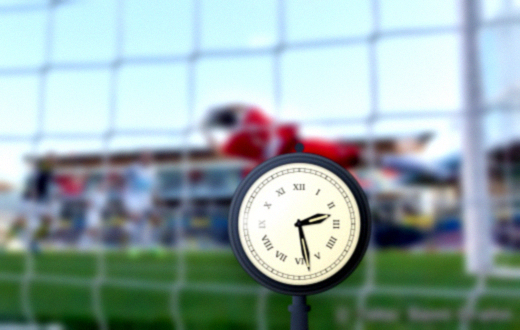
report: 2,28
